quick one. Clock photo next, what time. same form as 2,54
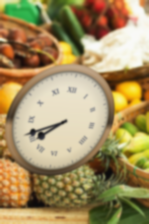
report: 7,41
